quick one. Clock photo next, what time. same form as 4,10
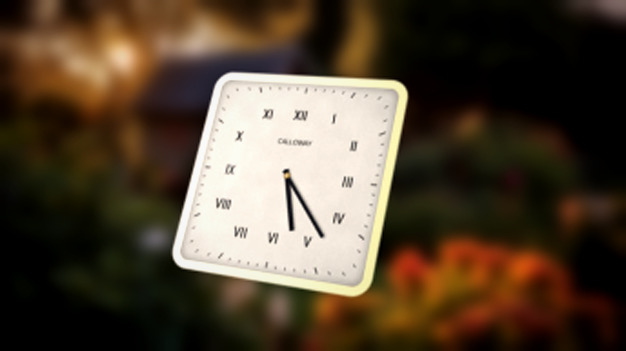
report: 5,23
